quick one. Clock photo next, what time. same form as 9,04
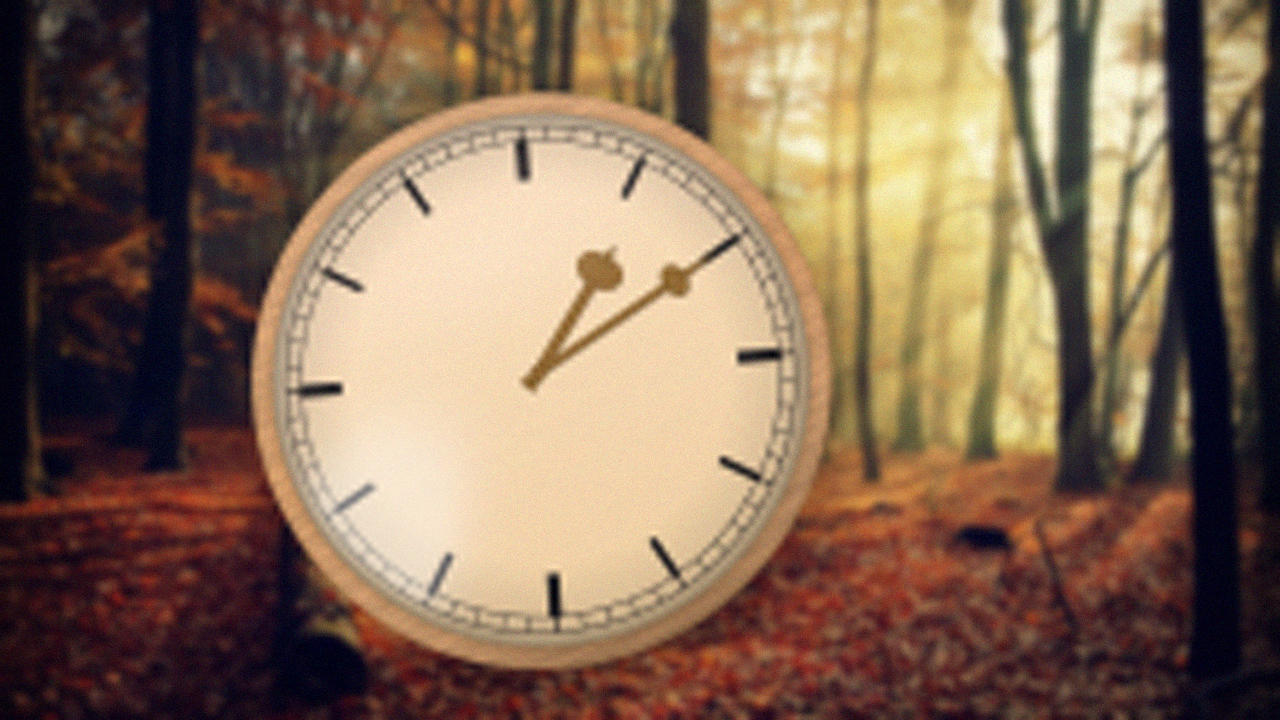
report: 1,10
